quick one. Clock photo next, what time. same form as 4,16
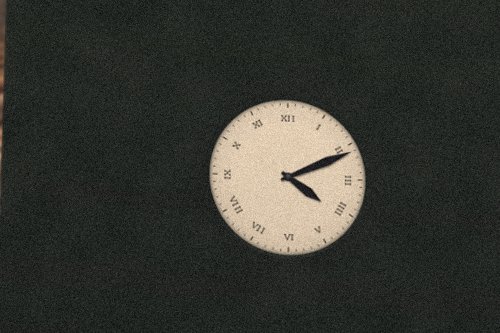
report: 4,11
